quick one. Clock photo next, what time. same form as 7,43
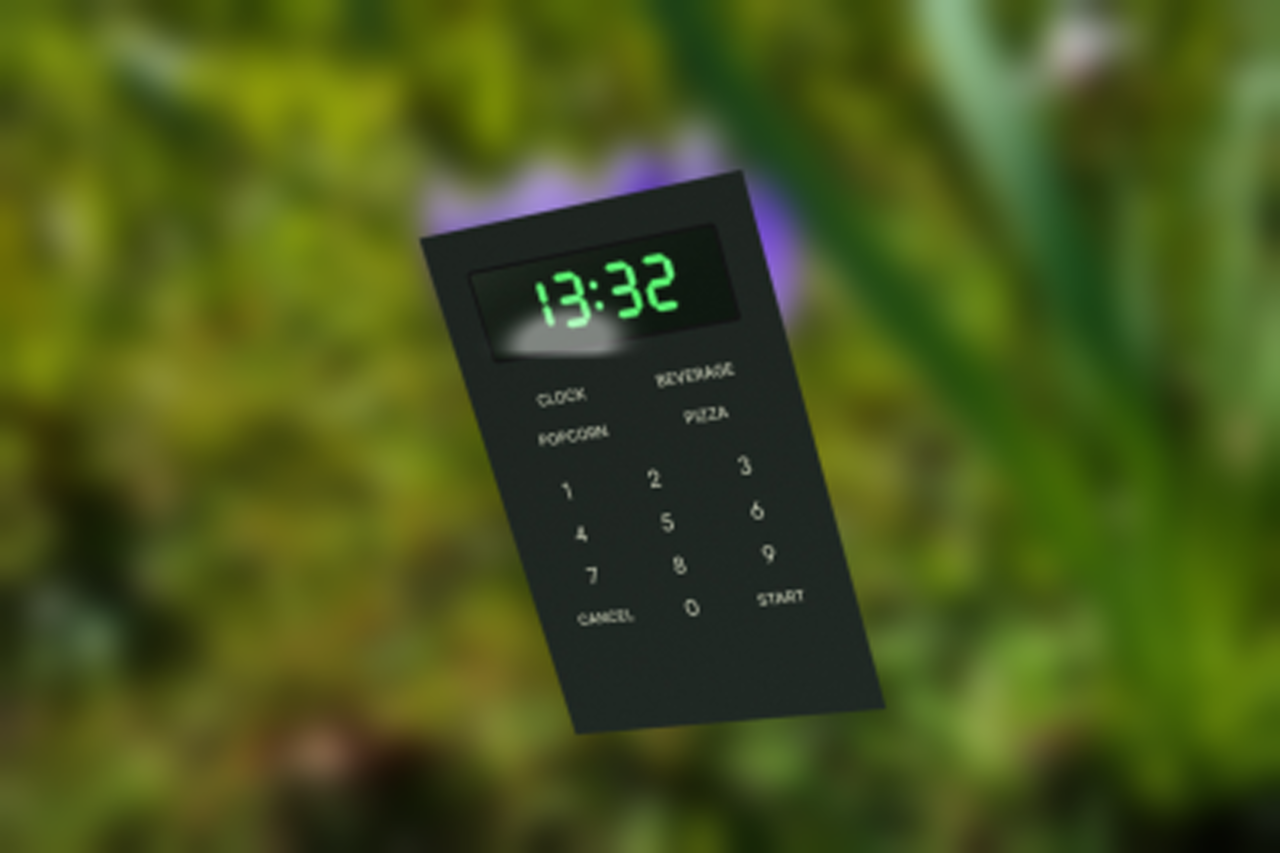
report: 13,32
